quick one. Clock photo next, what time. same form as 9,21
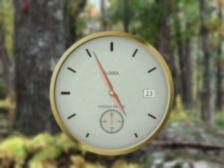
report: 4,56
